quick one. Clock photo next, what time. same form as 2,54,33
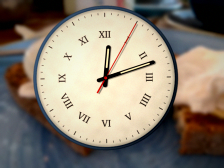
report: 12,12,05
